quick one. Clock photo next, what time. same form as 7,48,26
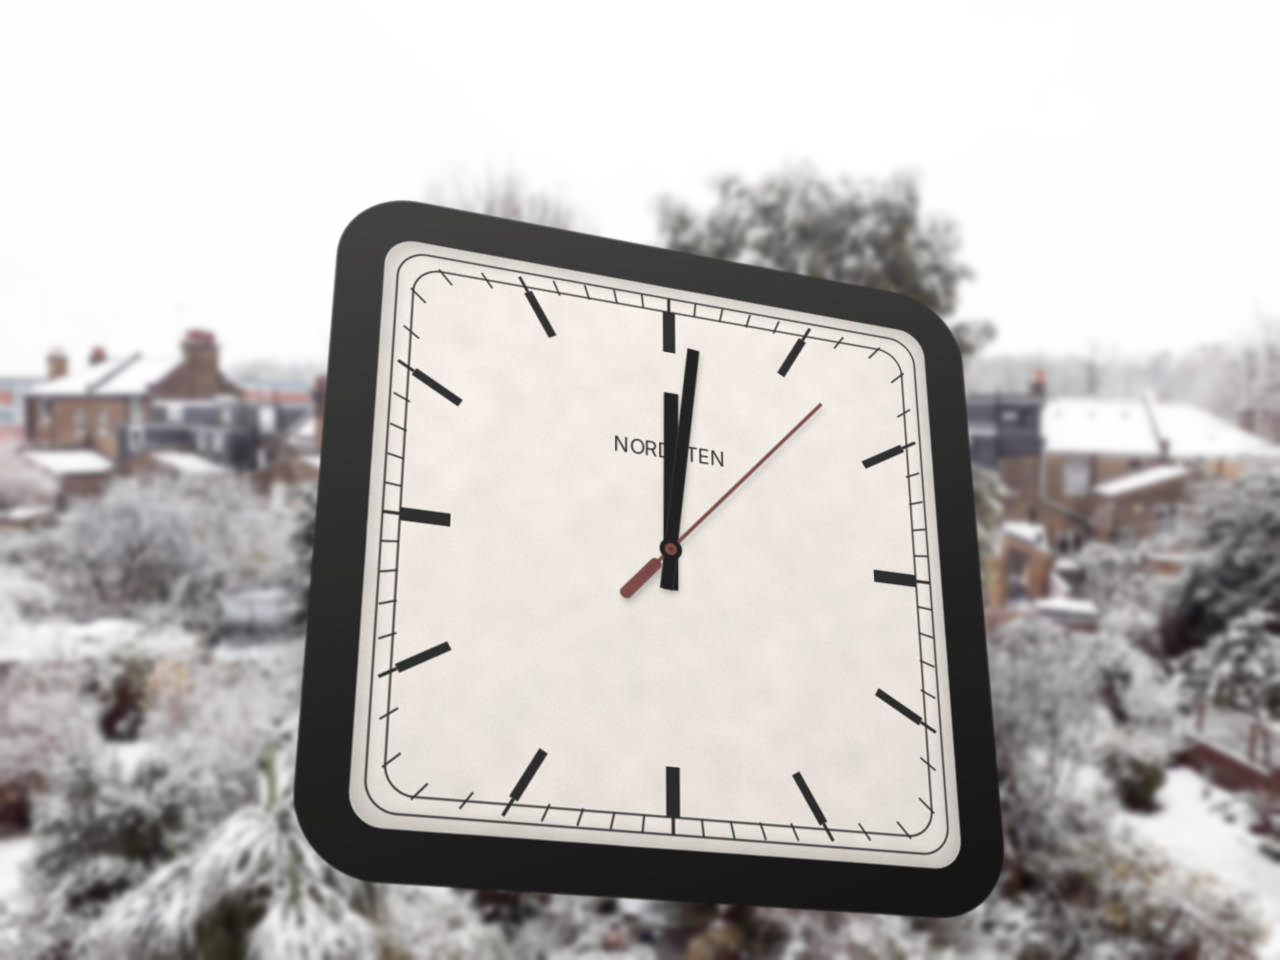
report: 12,01,07
